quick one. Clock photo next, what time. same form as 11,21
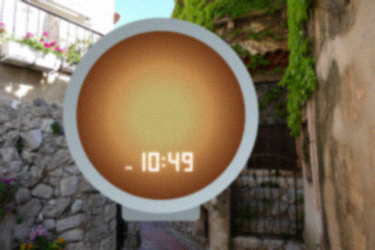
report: 10,49
